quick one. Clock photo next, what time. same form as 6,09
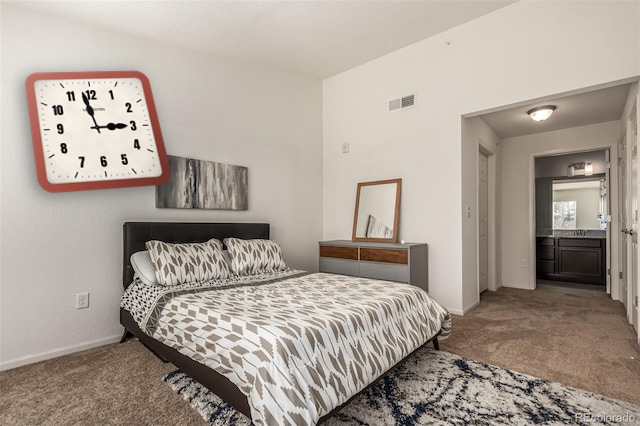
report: 2,58
